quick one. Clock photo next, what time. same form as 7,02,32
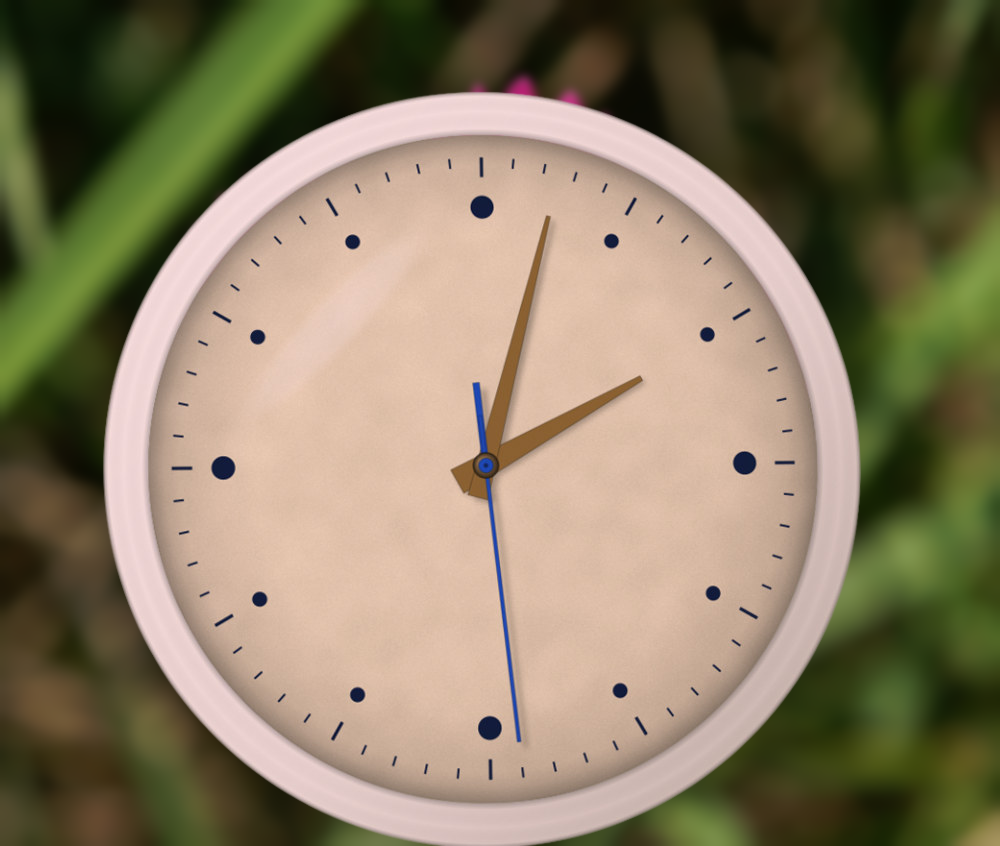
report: 2,02,29
